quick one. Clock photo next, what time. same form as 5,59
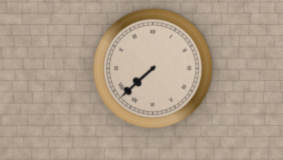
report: 7,38
